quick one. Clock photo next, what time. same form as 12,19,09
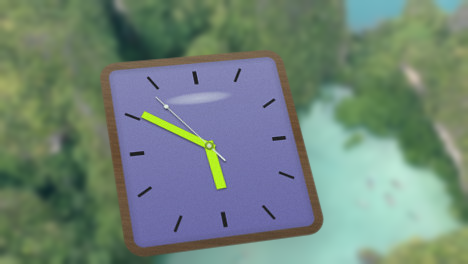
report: 5,50,54
